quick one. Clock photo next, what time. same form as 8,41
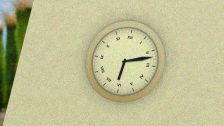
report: 6,12
